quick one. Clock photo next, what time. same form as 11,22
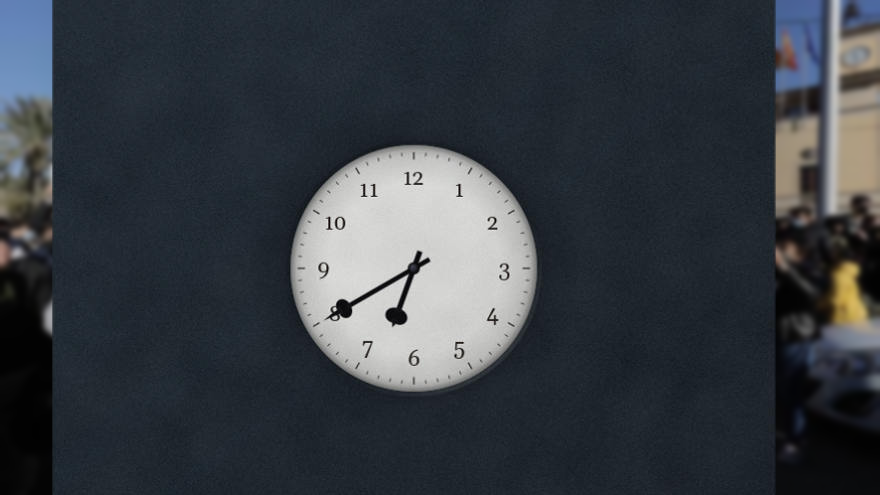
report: 6,40
